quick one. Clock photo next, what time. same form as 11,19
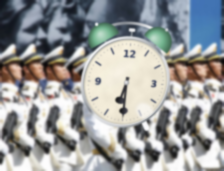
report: 6,30
